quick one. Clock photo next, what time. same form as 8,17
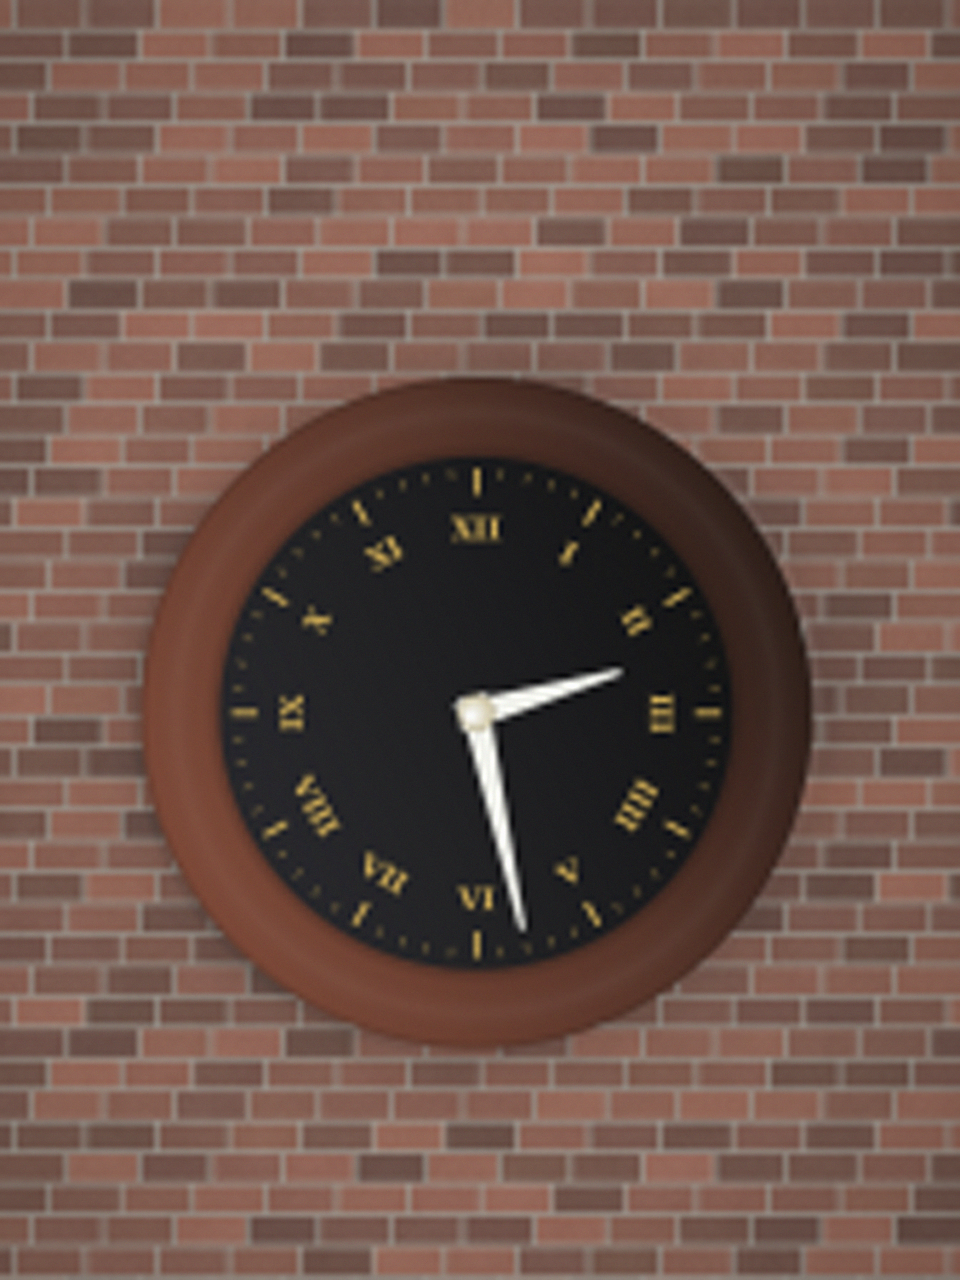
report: 2,28
